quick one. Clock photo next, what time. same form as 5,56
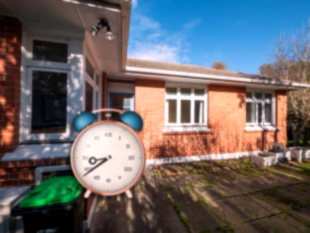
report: 8,39
